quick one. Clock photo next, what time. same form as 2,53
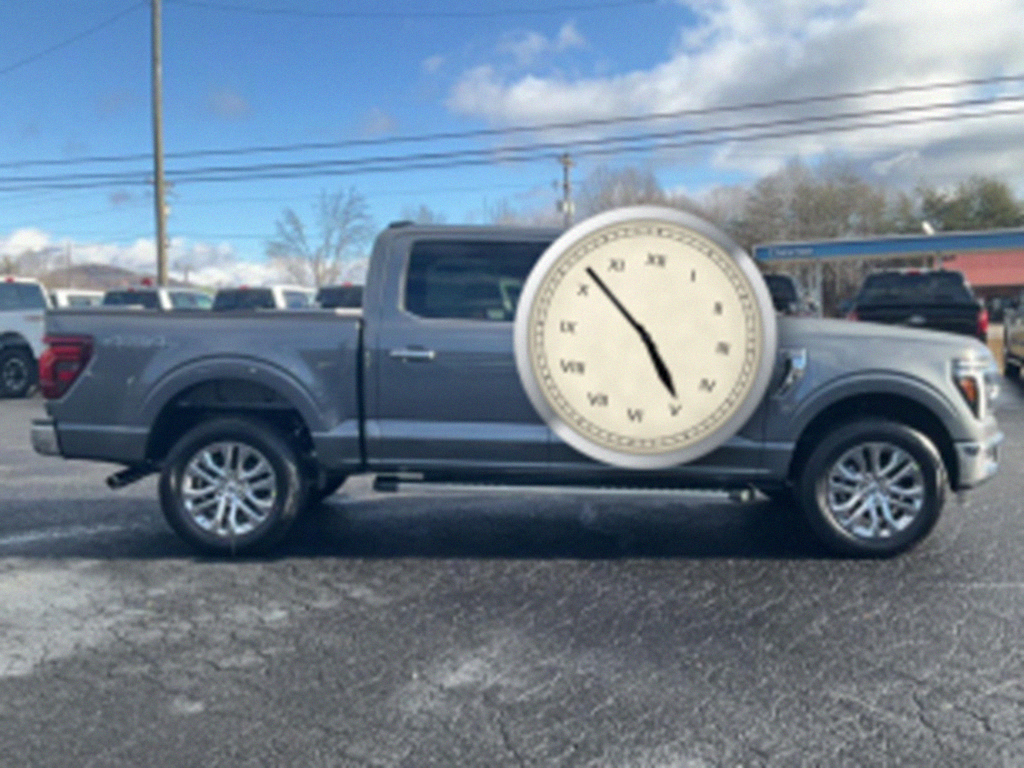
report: 4,52
